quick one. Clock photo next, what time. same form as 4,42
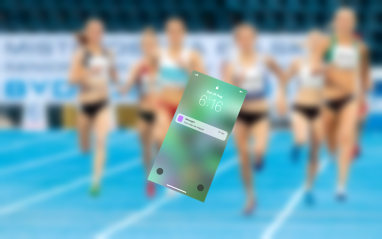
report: 6,16
